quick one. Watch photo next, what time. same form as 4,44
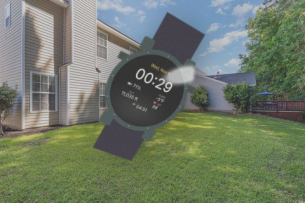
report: 0,29
